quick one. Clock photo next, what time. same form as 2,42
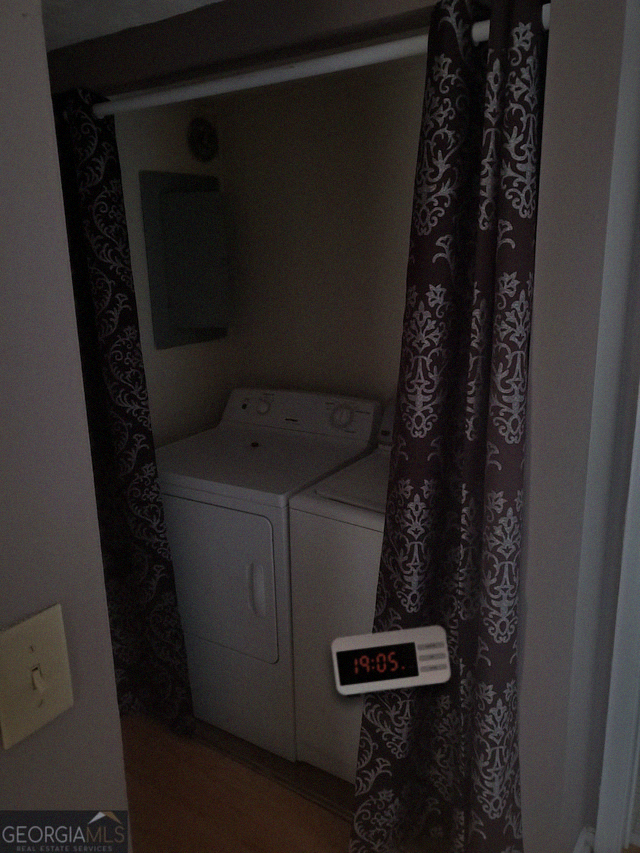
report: 19,05
